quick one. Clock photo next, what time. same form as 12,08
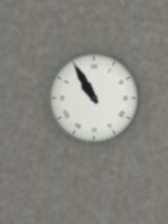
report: 10,55
